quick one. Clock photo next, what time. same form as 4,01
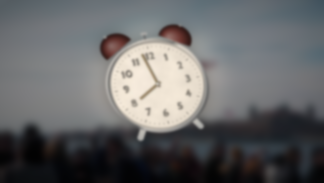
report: 7,58
